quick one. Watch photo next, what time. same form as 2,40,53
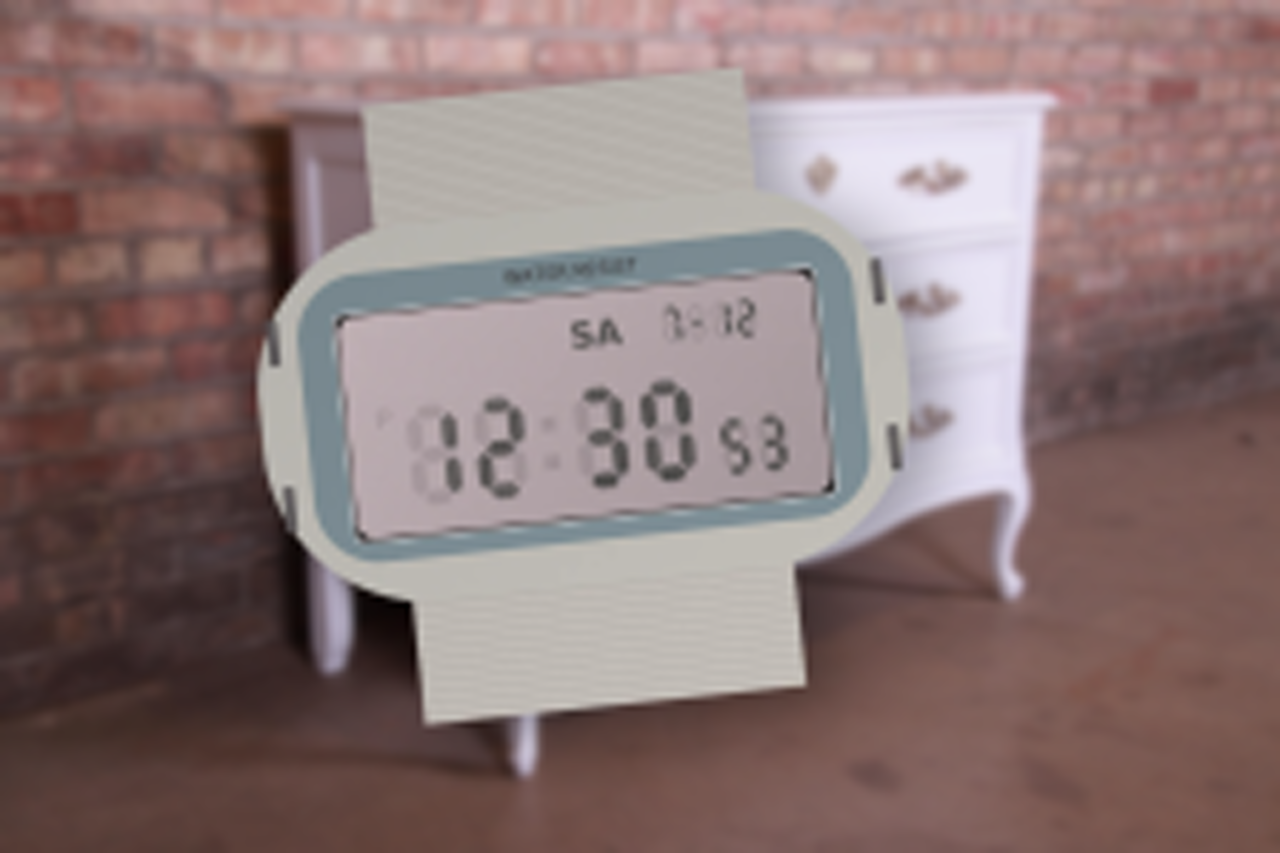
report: 12,30,53
